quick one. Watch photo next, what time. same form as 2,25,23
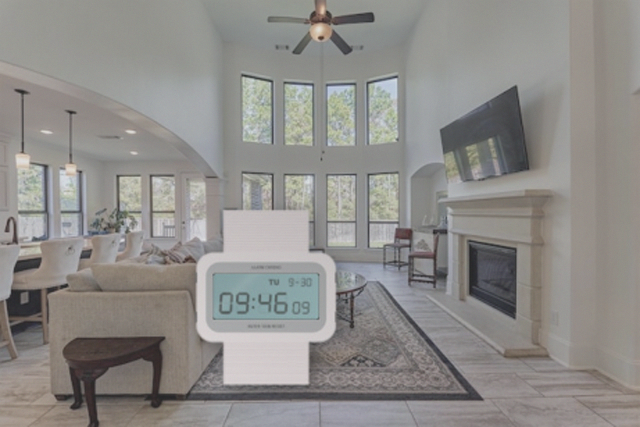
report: 9,46,09
